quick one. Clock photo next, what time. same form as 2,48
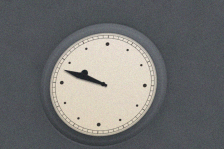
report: 9,48
